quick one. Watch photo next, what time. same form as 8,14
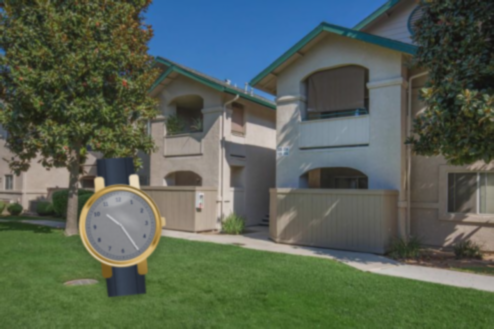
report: 10,25
